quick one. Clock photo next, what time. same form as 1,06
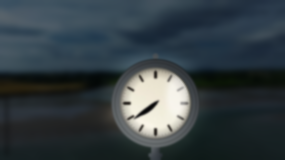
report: 7,39
